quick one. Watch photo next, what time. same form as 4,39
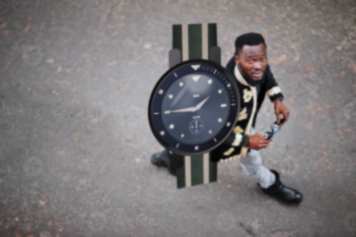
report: 1,45
